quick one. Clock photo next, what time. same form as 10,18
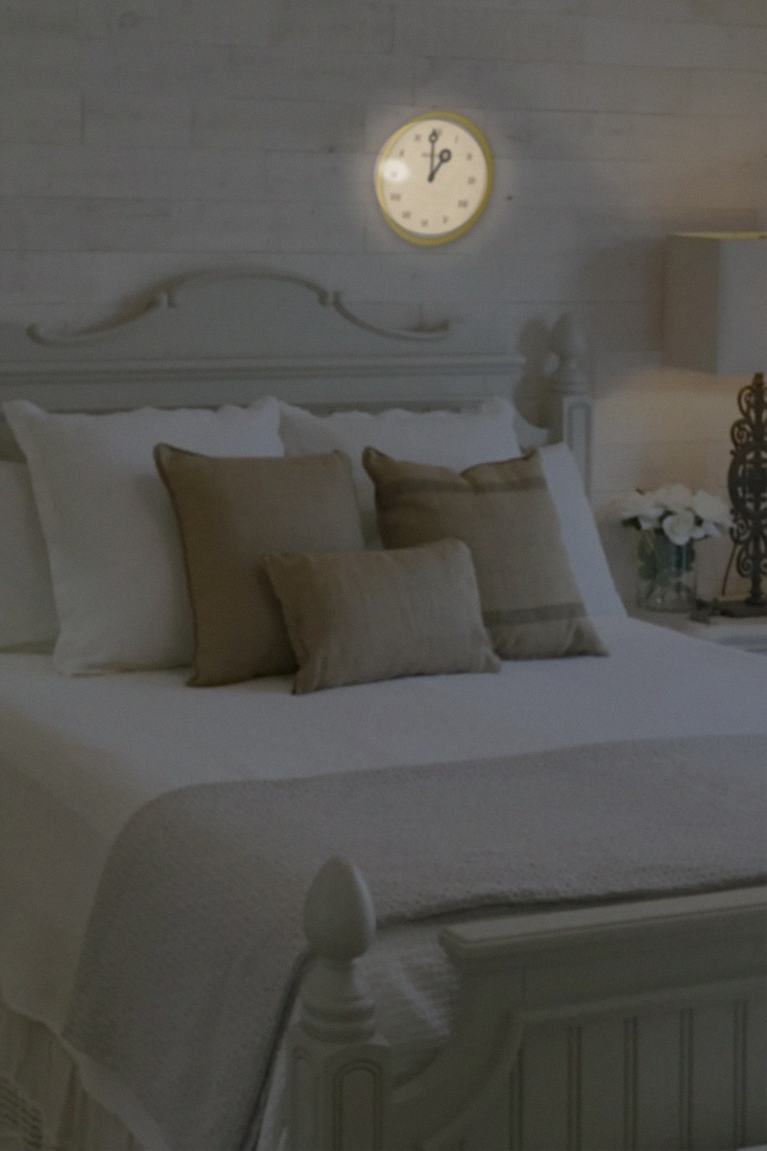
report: 12,59
